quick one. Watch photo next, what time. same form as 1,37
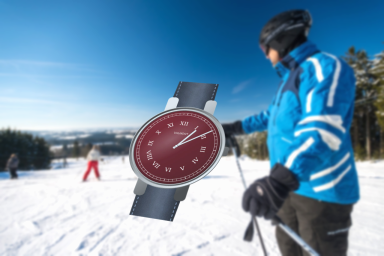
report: 1,09
